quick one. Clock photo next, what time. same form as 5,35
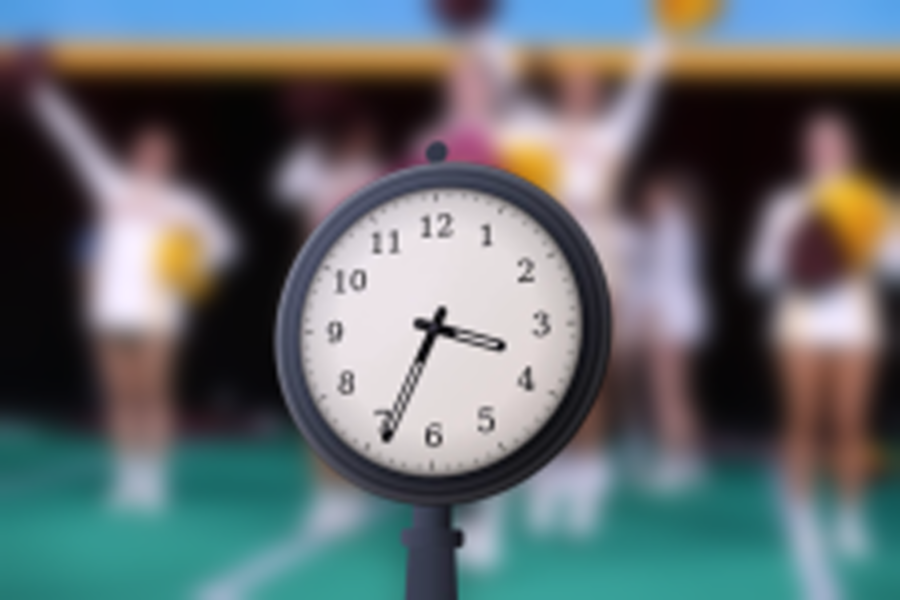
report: 3,34
